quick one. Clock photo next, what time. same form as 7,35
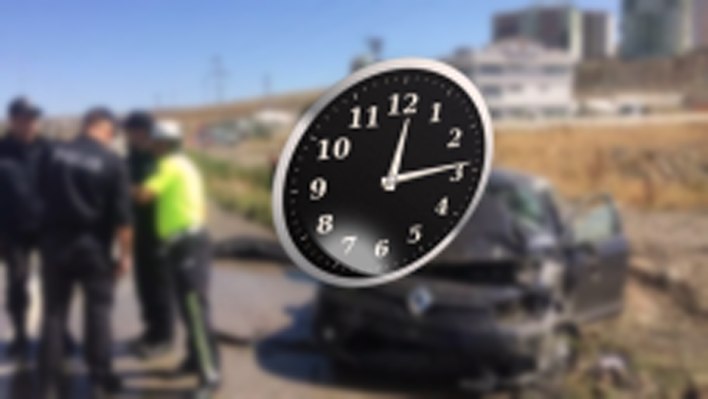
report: 12,14
